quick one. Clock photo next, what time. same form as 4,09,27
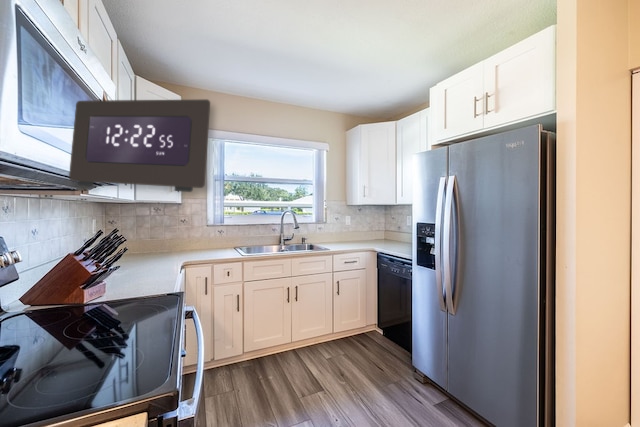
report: 12,22,55
